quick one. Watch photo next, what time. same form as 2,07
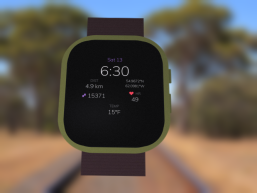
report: 6,30
